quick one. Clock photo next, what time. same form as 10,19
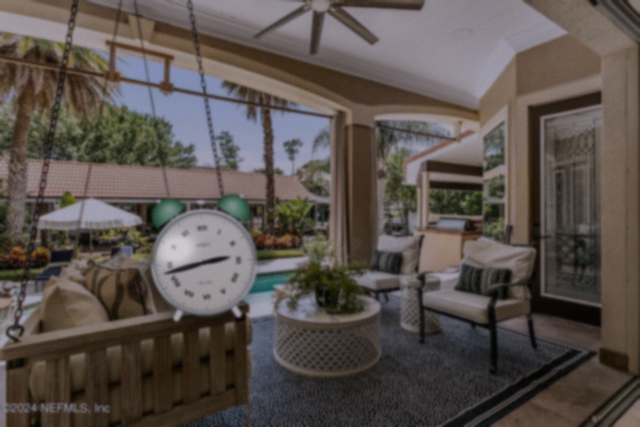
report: 2,43
